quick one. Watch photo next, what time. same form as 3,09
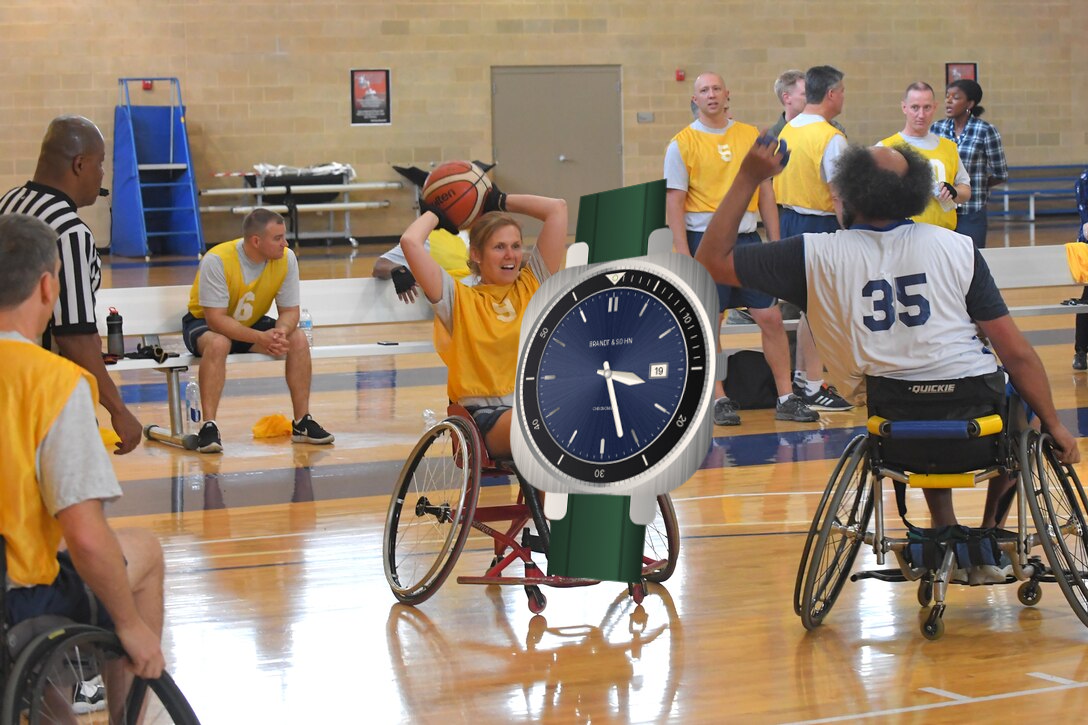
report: 3,27
